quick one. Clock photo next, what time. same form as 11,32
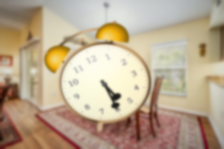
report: 5,30
